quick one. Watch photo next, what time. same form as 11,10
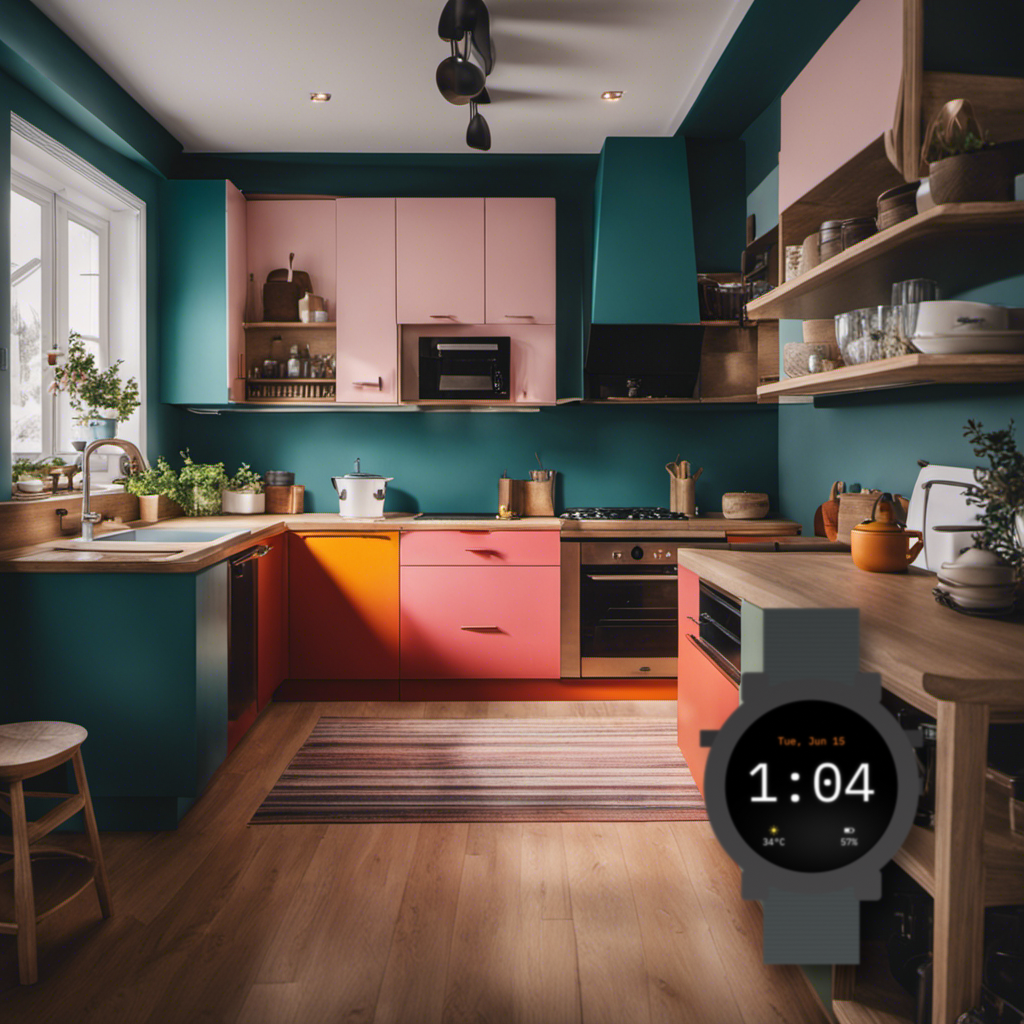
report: 1,04
